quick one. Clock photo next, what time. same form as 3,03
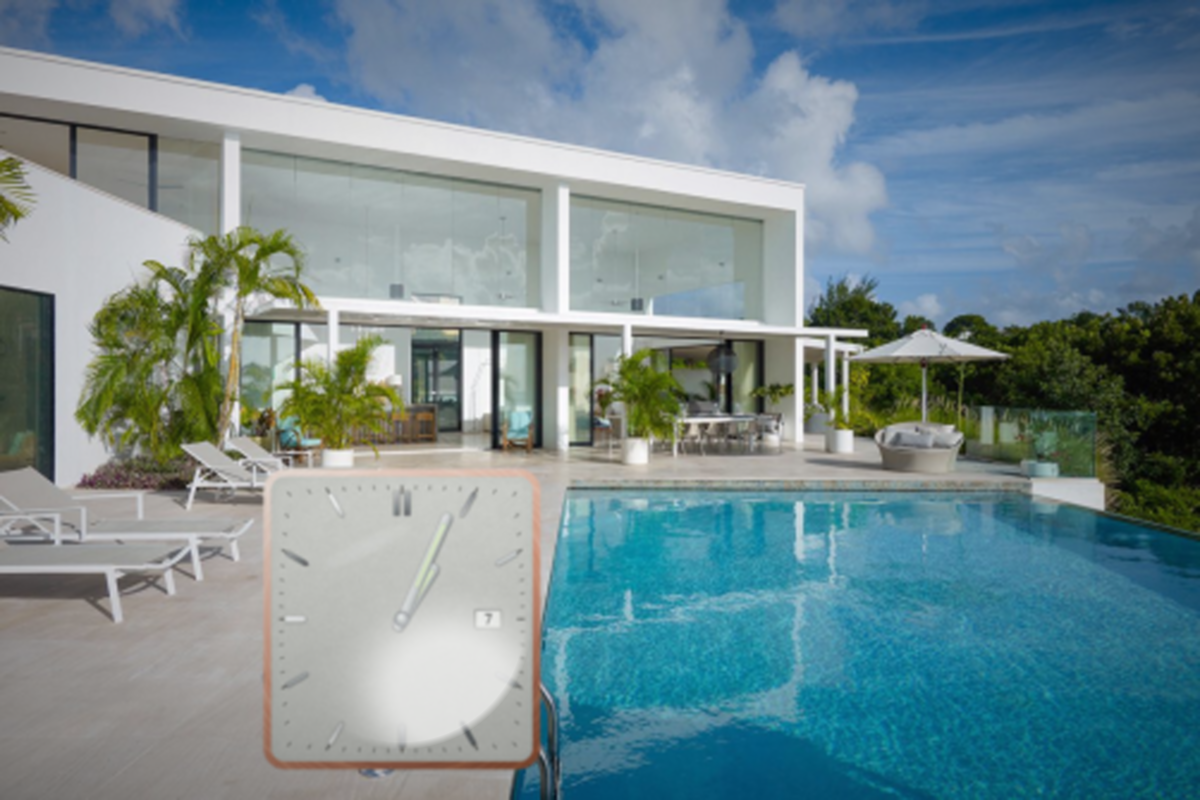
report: 1,04
